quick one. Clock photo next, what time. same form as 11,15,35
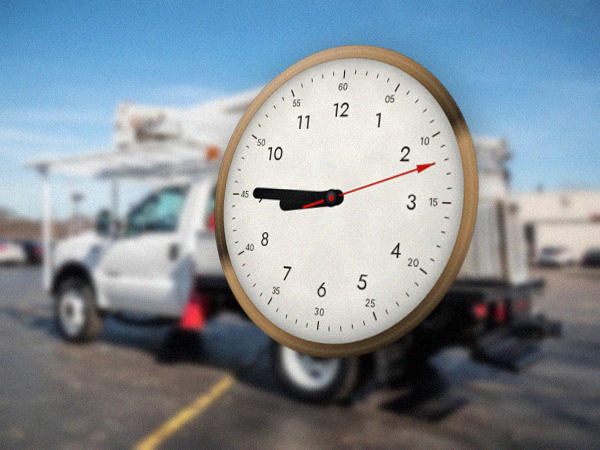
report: 8,45,12
